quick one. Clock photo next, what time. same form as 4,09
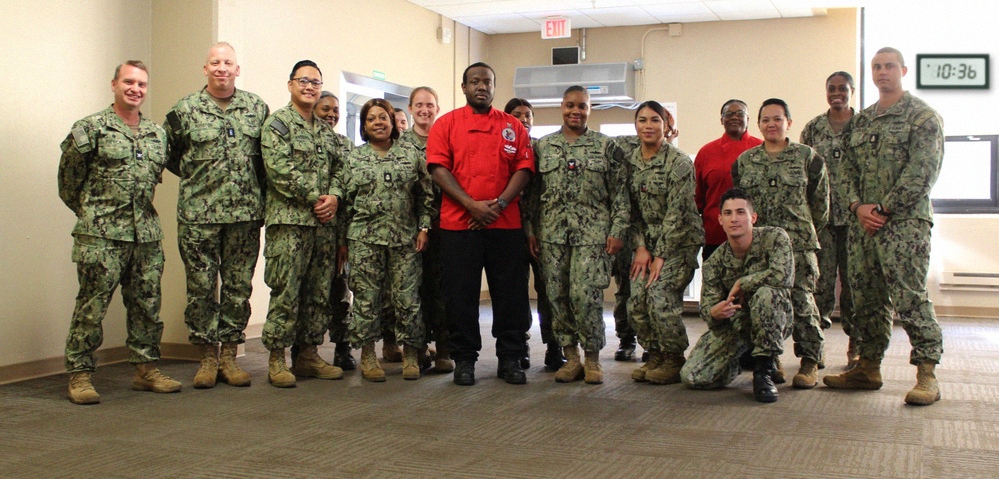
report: 10,36
